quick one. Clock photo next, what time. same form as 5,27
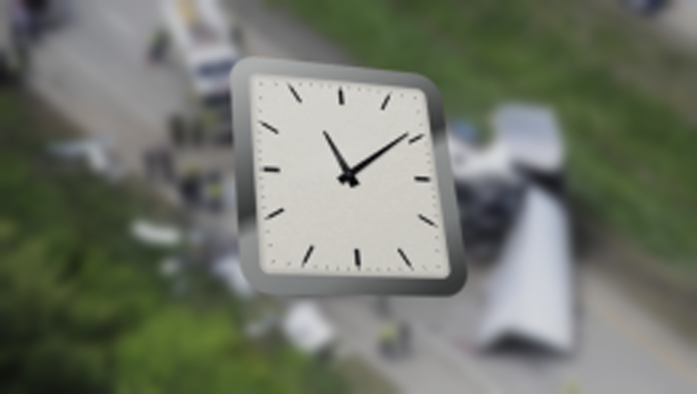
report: 11,09
